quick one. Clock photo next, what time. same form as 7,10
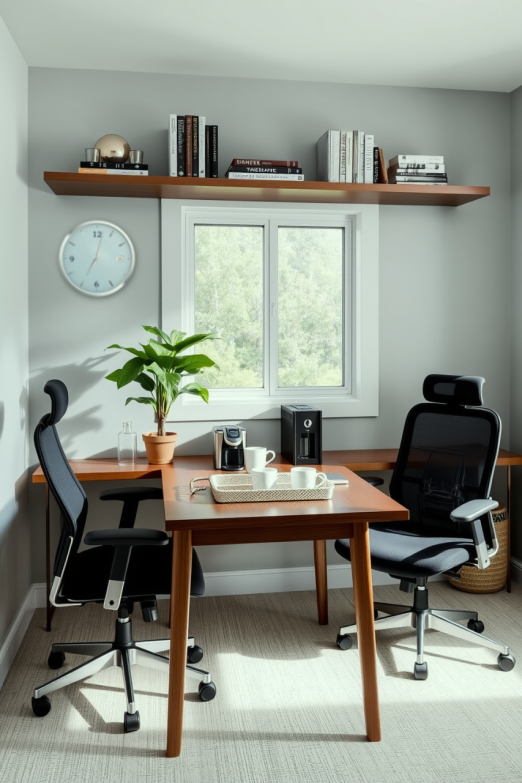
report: 7,02
